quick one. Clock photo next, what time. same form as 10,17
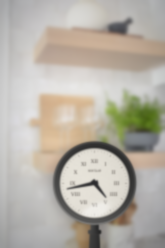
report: 4,43
